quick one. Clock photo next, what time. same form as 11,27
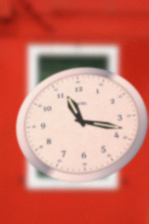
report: 11,18
